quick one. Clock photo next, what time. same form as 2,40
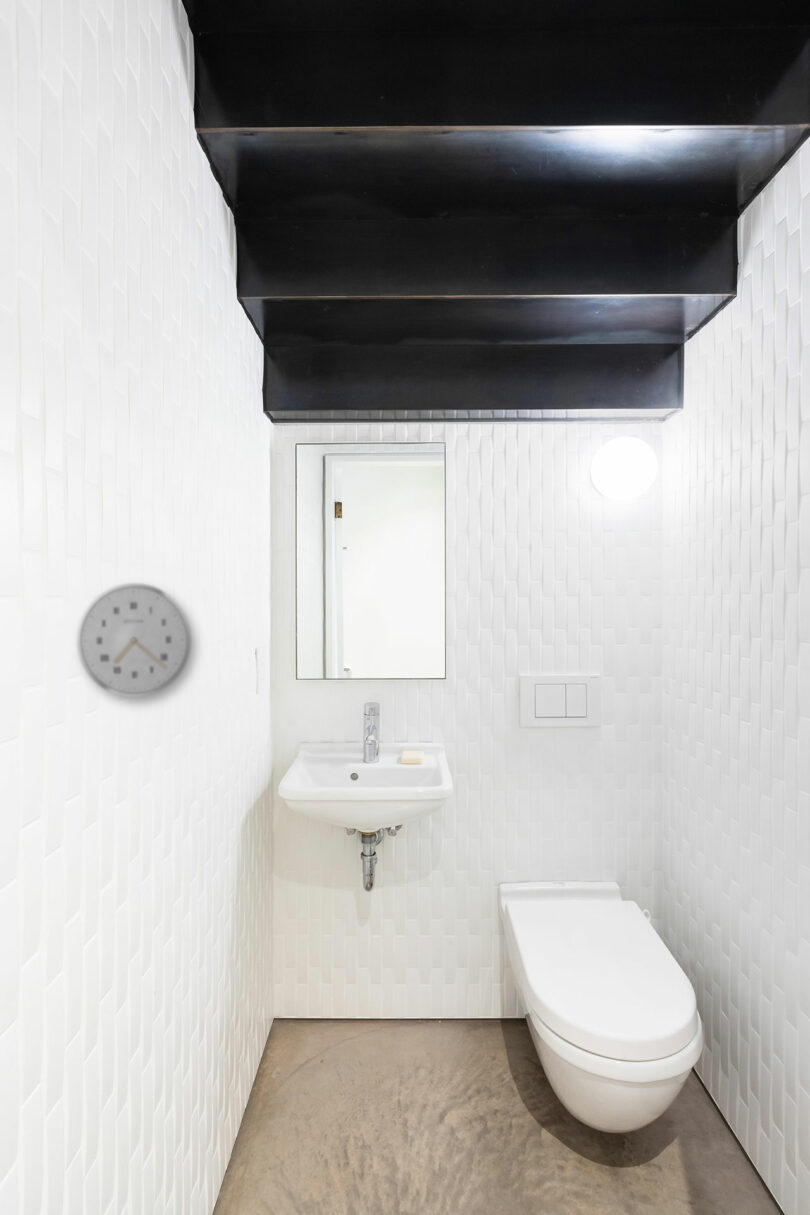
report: 7,22
